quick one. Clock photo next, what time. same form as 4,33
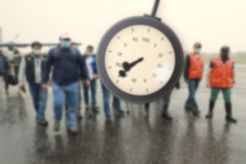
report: 7,36
